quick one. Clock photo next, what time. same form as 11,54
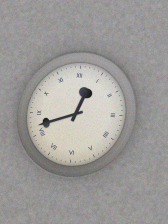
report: 12,42
